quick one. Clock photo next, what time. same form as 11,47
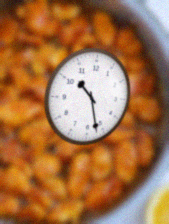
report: 10,27
